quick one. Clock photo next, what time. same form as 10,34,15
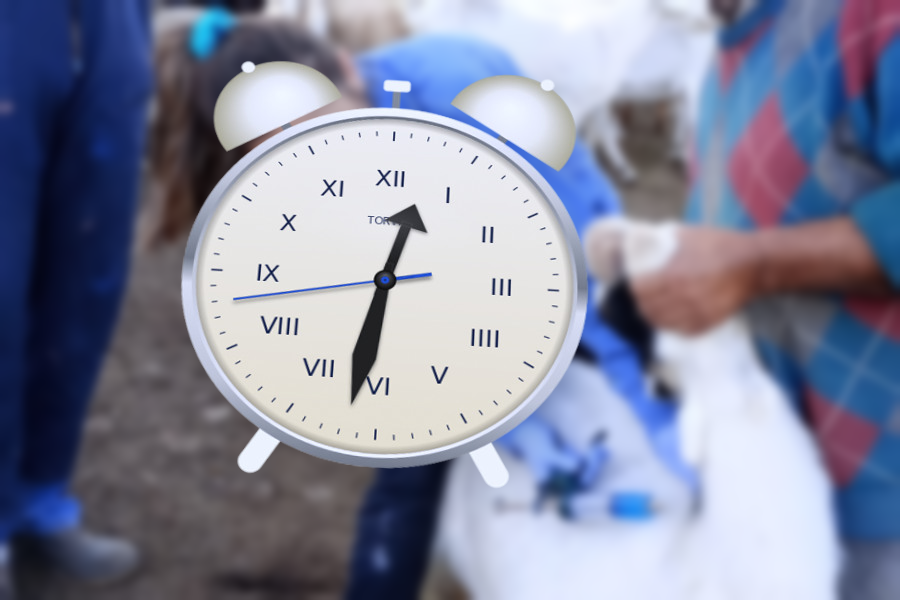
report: 12,31,43
